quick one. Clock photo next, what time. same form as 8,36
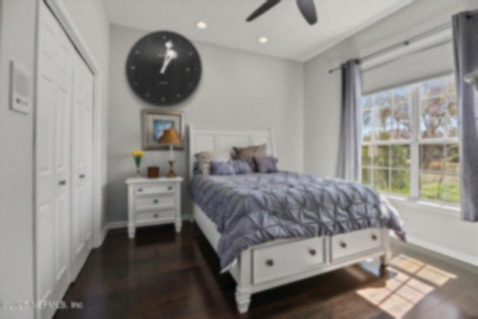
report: 1,02
